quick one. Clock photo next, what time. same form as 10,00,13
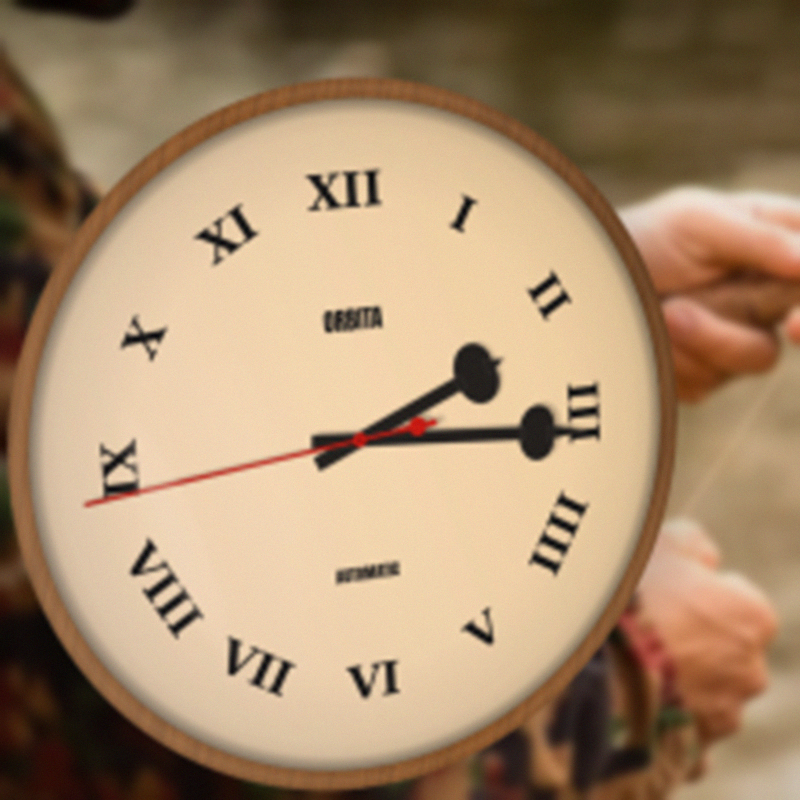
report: 2,15,44
